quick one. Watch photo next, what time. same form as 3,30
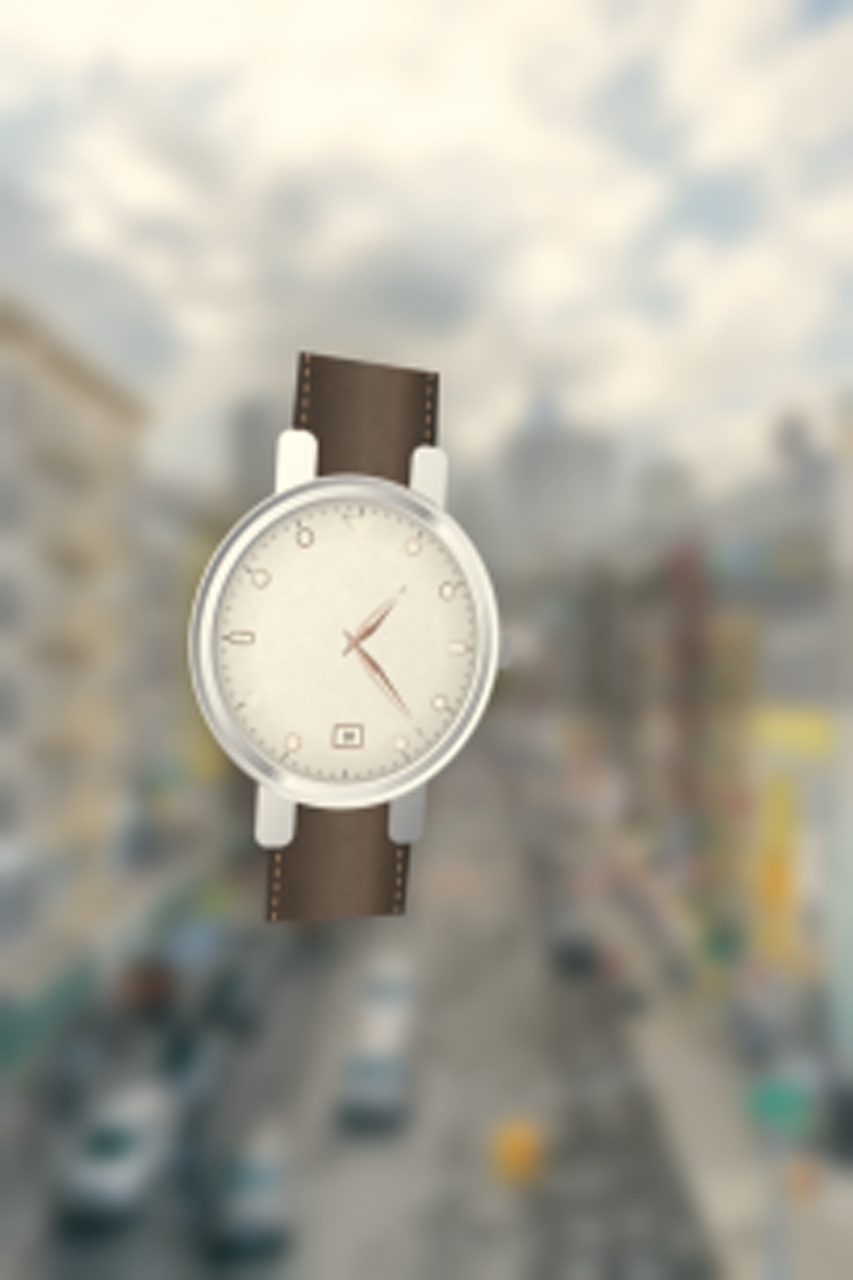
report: 1,23
